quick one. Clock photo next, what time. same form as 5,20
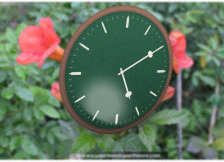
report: 5,10
